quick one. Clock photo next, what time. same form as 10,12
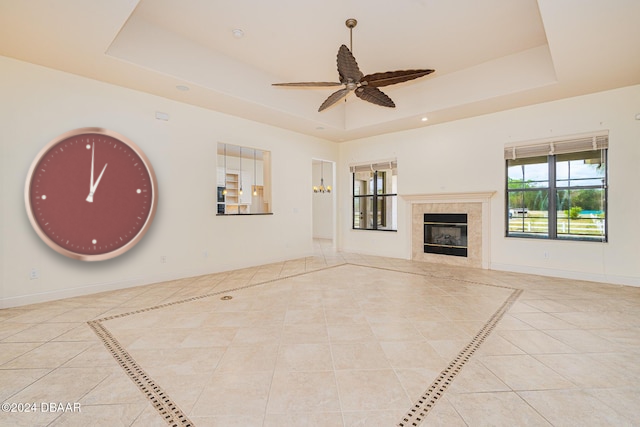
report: 1,01
